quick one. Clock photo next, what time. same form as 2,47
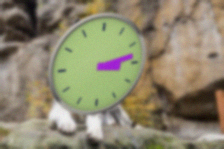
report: 3,13
